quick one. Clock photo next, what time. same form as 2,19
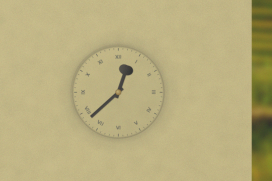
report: 12,38
